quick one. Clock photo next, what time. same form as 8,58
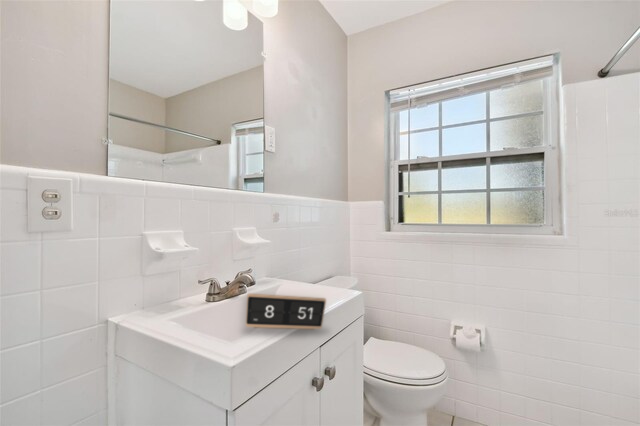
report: 8,51
